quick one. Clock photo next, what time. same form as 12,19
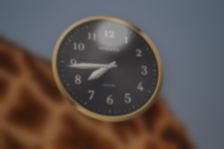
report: 7,44
